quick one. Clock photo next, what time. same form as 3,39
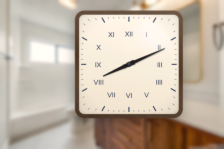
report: 8,11
